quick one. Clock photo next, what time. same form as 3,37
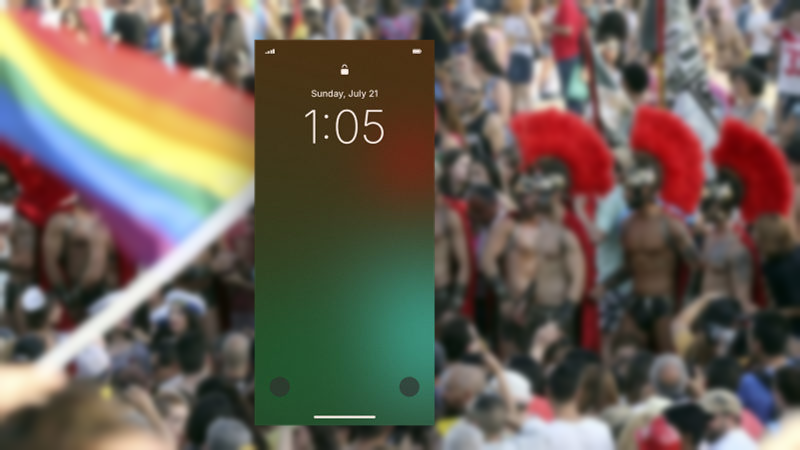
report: 1,05
